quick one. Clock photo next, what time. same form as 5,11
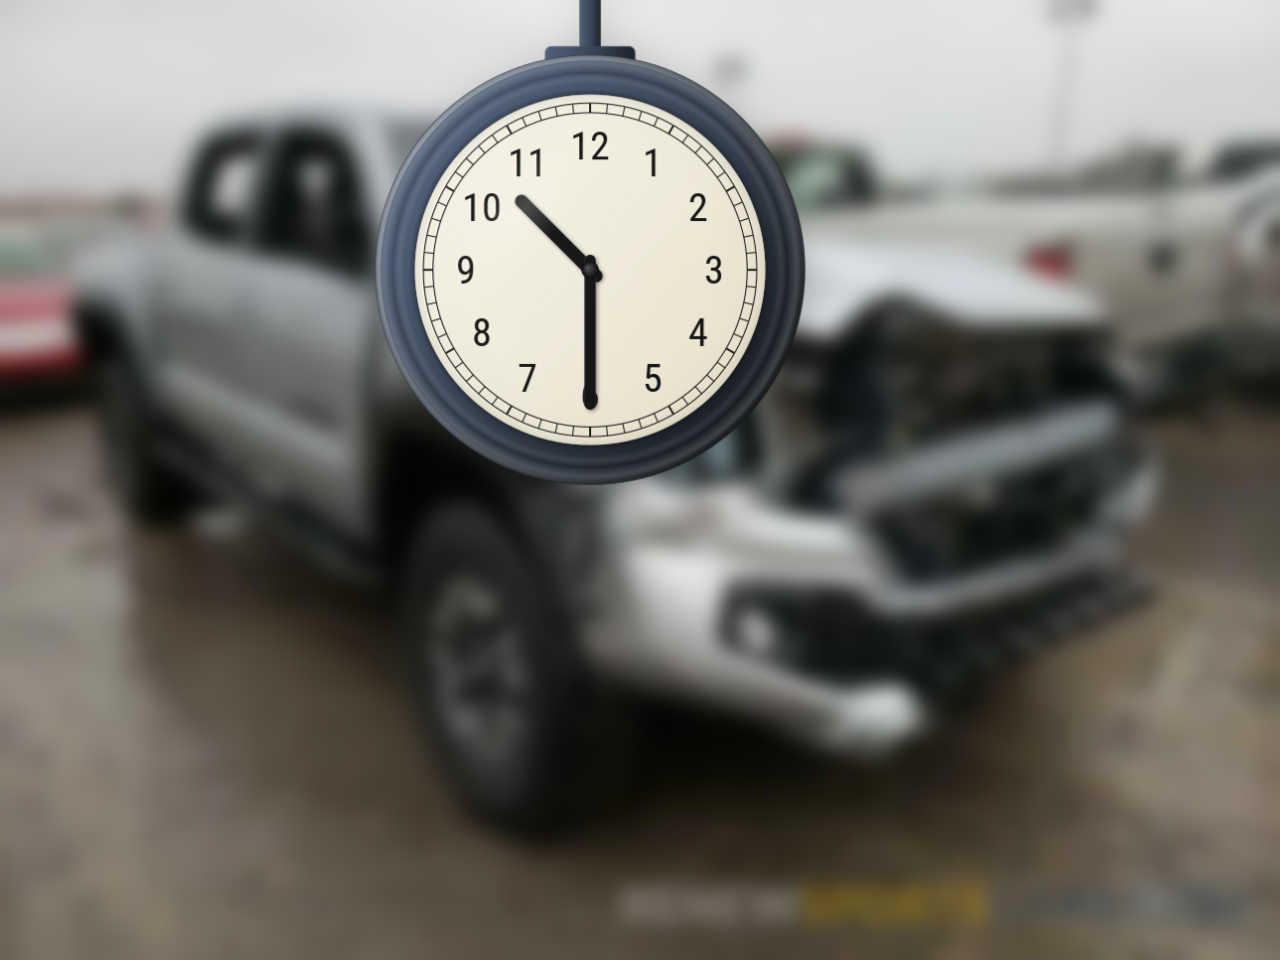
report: 10,30
